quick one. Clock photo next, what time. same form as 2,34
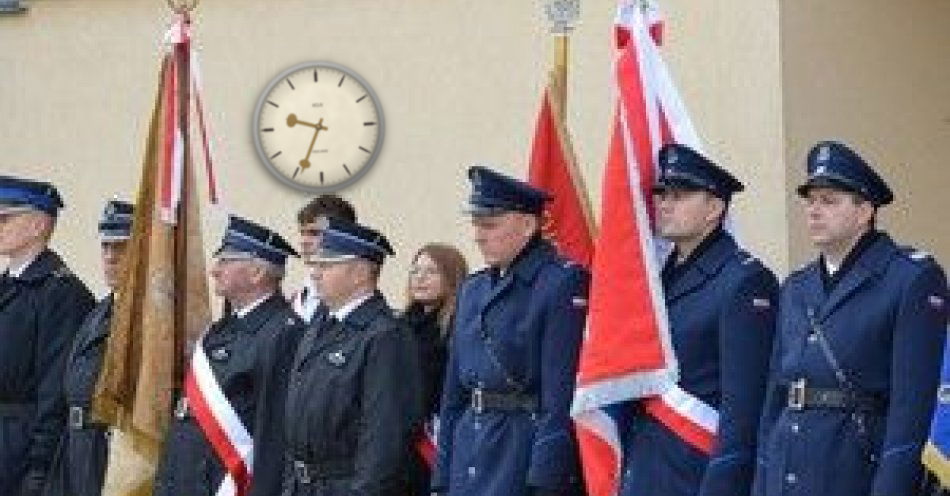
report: 9,34
